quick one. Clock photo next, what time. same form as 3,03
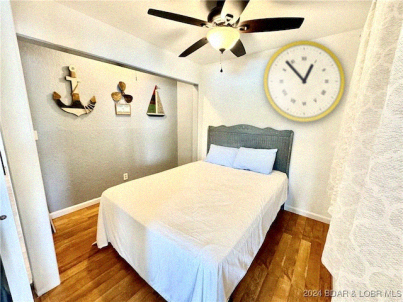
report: 12,53
